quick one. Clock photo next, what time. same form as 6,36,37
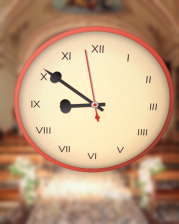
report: 8,50,58
